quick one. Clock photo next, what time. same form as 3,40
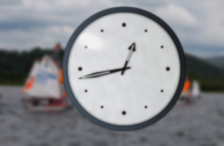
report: 12,43
